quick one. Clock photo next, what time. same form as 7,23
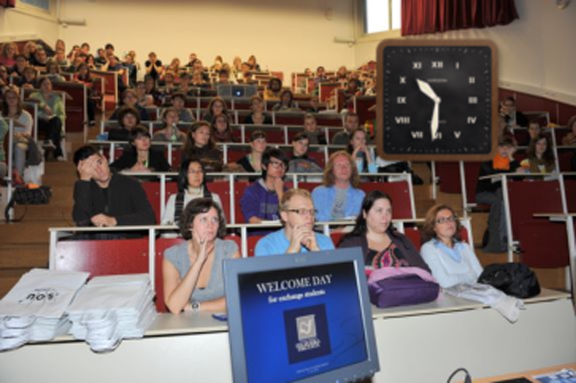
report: 10,31
